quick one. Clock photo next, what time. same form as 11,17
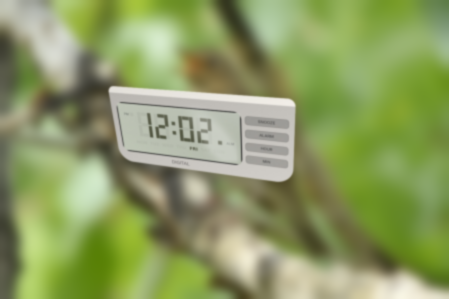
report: 12,02
